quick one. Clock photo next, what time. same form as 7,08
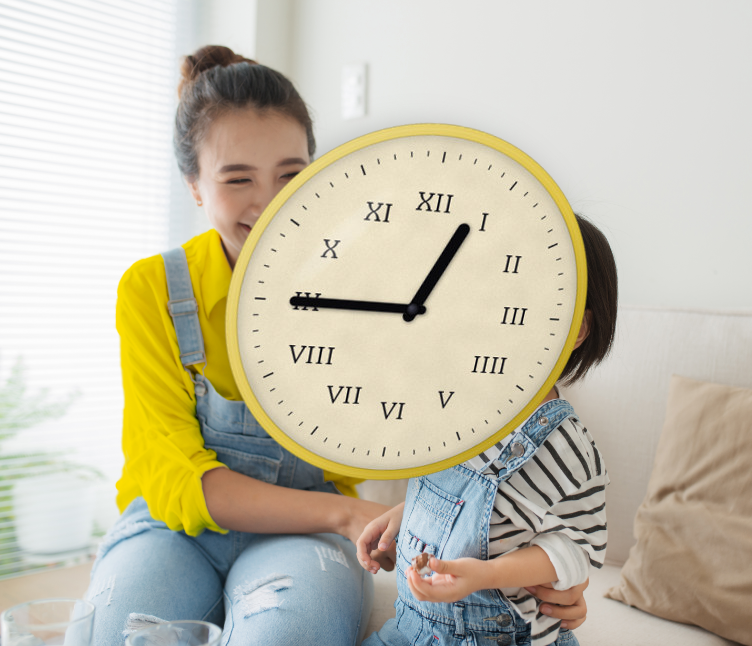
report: 12,45
